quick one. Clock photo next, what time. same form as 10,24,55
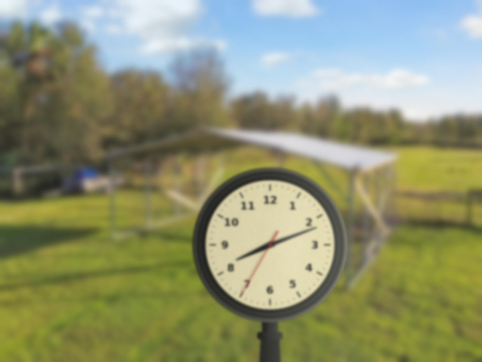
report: 8,11,35
